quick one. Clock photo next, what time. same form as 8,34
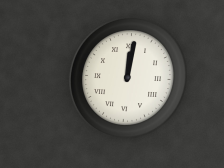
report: 12,01
